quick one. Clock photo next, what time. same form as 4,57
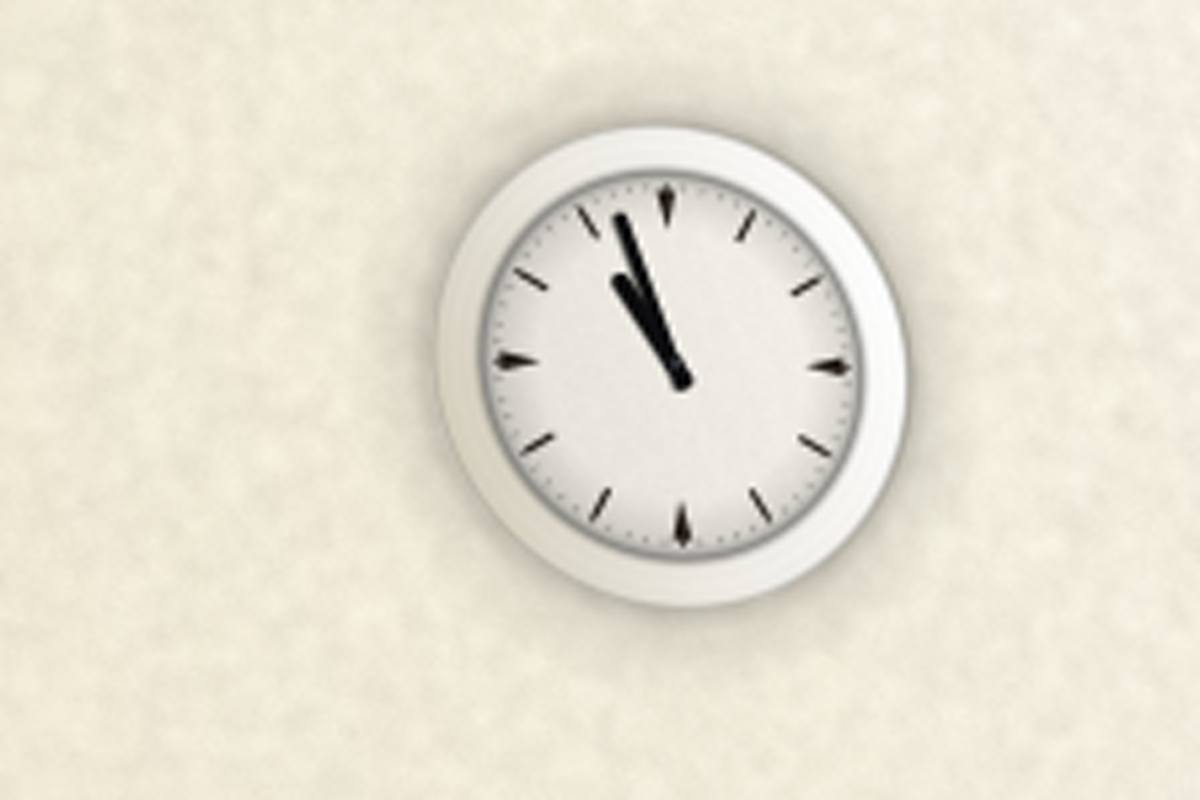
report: 10,57
